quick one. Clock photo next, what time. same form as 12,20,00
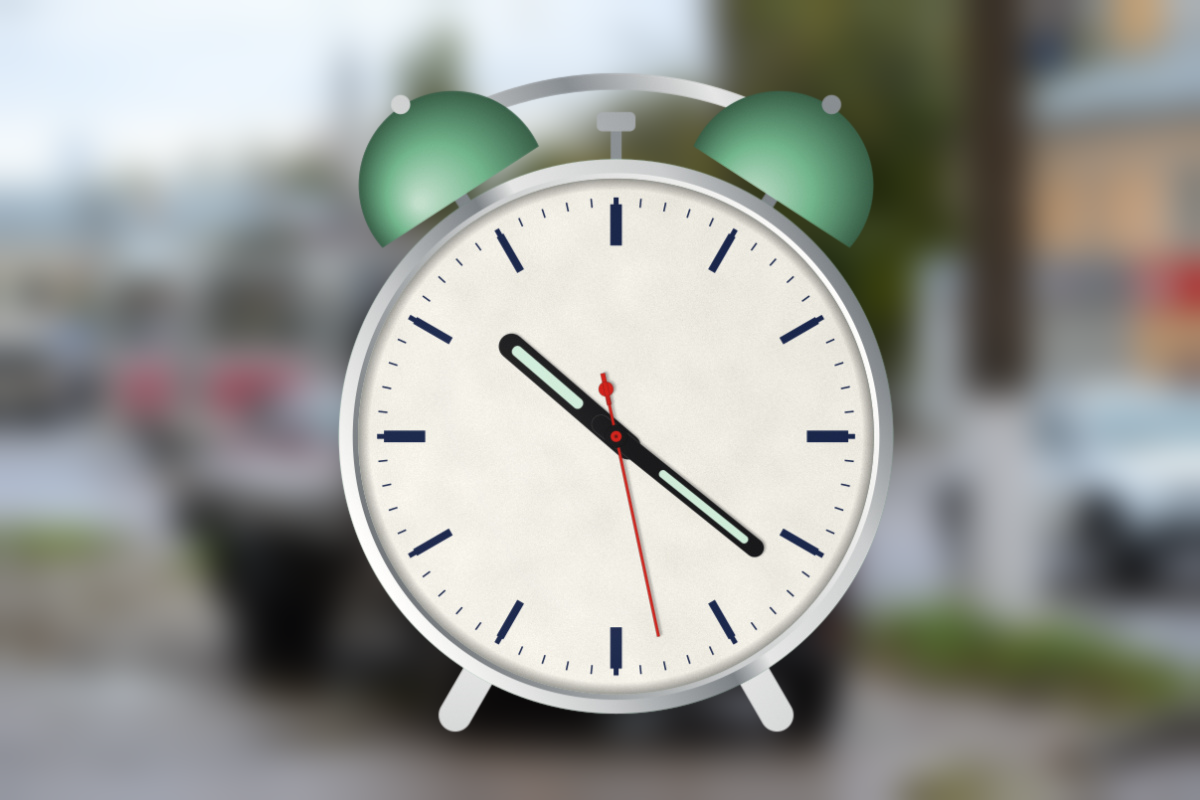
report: 10,21,28
